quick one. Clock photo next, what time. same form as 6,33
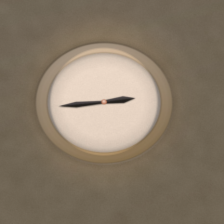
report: 2,44
